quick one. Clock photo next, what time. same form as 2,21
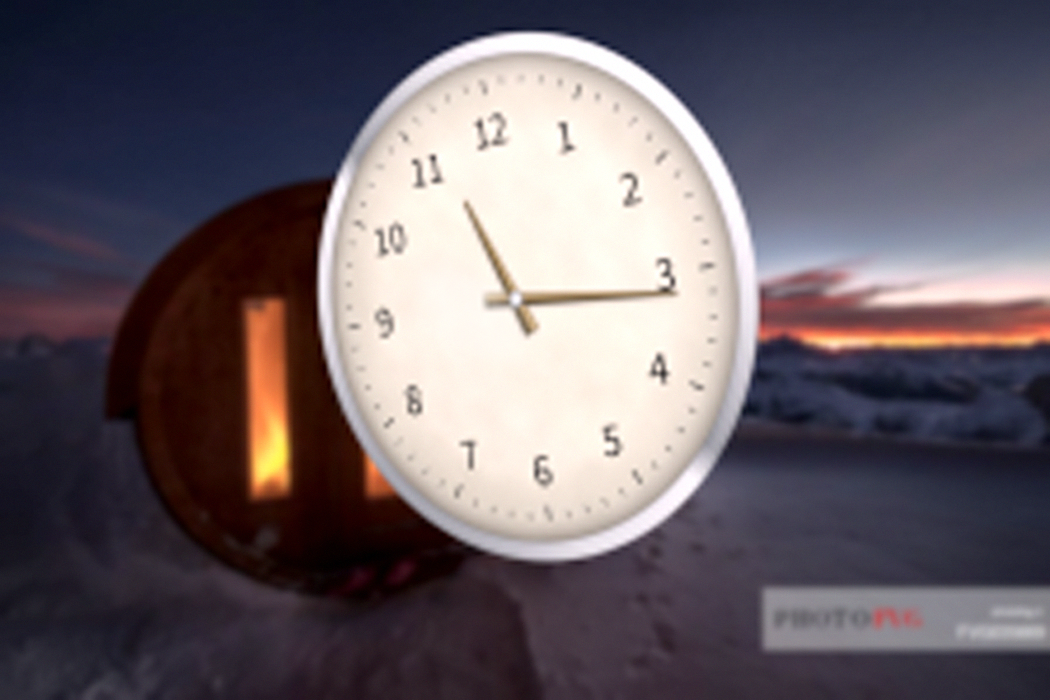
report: 11,16
